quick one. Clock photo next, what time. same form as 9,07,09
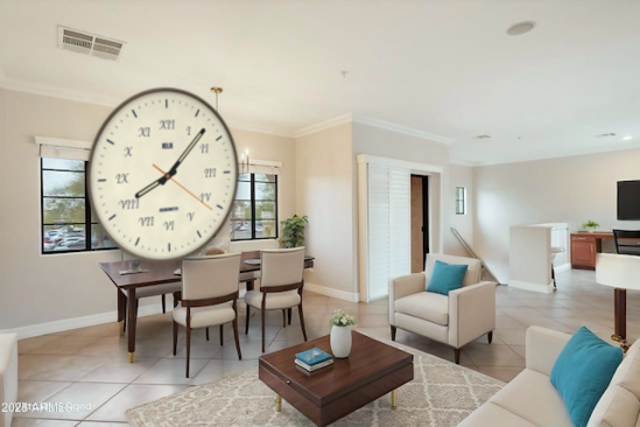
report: 8,07,21
